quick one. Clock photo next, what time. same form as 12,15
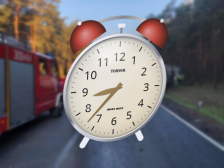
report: 8,37
